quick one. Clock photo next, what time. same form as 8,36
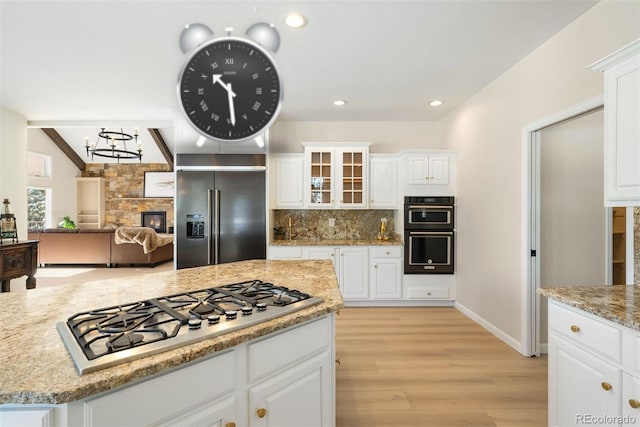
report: 10,29
